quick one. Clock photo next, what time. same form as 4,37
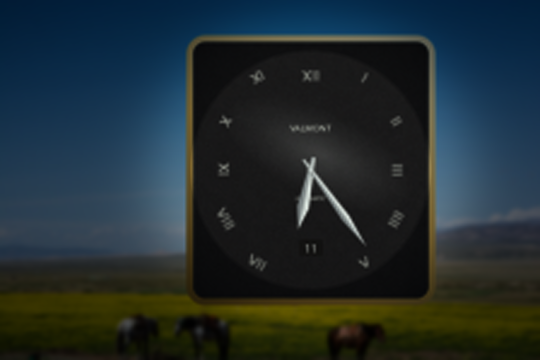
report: 6,24
